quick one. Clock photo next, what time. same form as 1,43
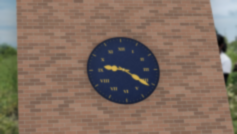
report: 9,21
